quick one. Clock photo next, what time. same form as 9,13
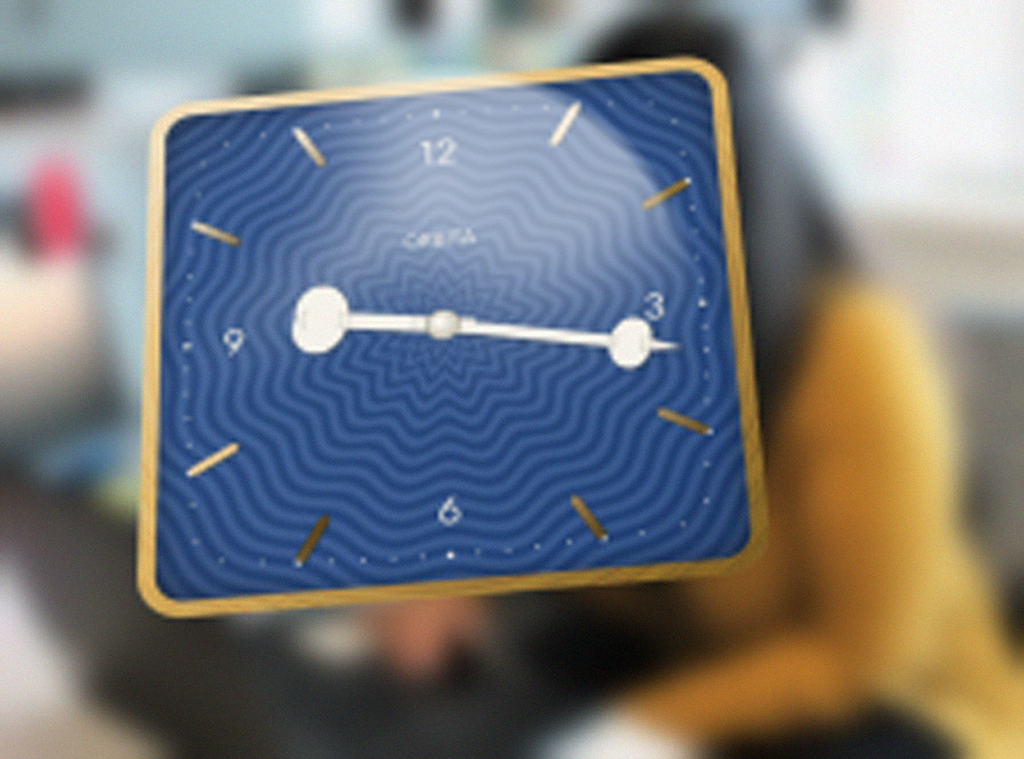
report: 9,17
